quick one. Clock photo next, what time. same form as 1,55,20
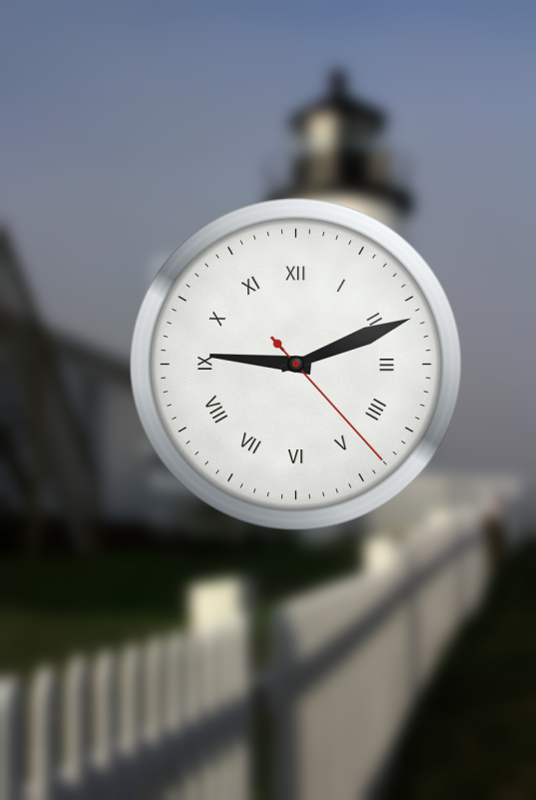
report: 9,11,23
